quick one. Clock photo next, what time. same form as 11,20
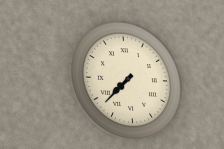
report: 7,38
